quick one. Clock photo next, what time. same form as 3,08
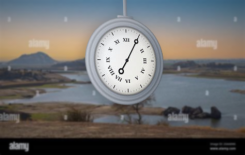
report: 7,05
